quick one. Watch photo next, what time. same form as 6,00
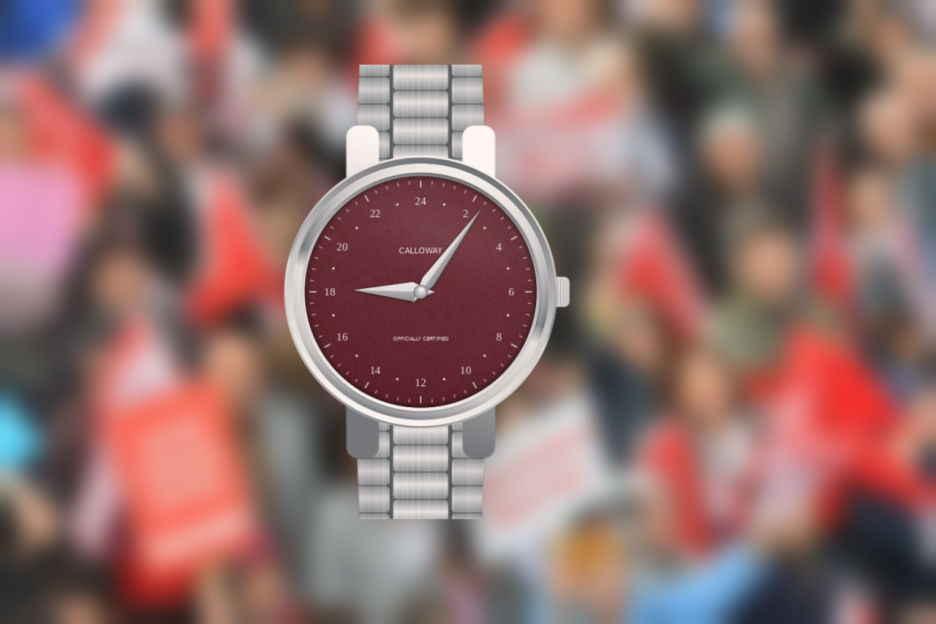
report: 18,06
